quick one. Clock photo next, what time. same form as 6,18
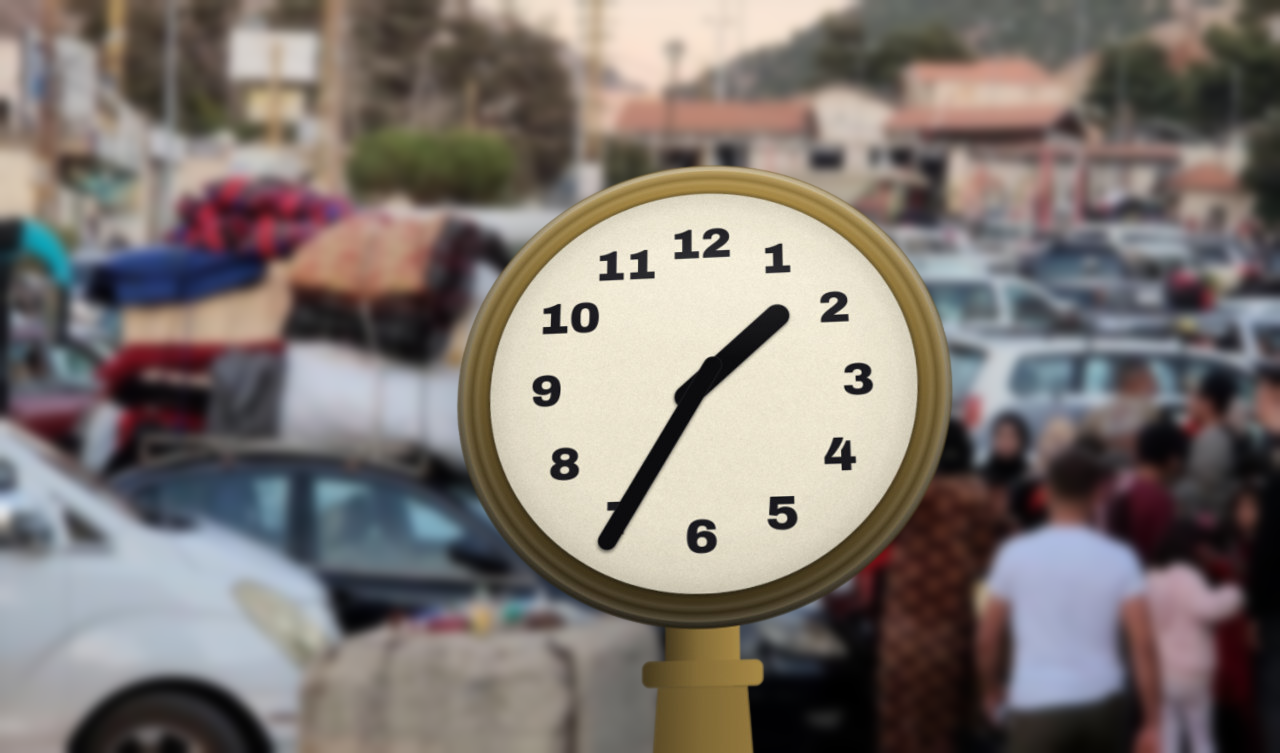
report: 1,35
